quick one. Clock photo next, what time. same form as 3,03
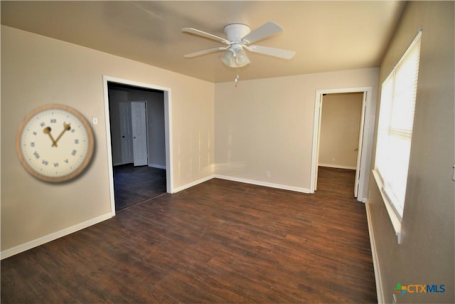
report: 11,07
